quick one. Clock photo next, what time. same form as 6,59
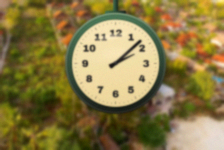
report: 2,08
